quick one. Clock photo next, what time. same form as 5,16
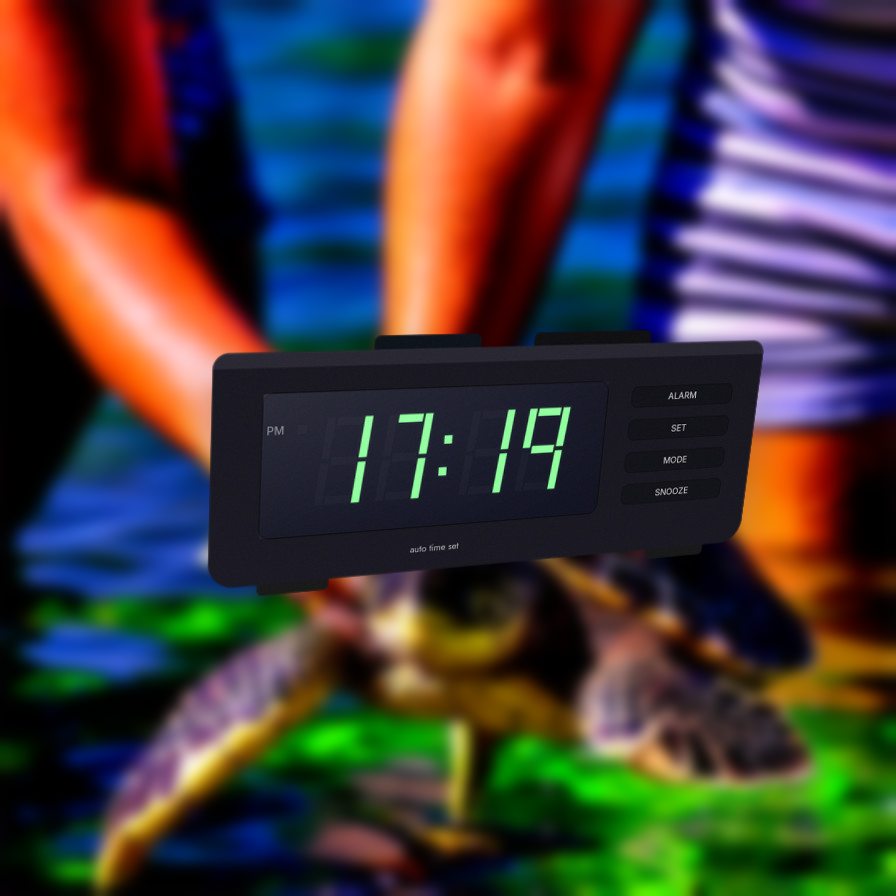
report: 17,19
